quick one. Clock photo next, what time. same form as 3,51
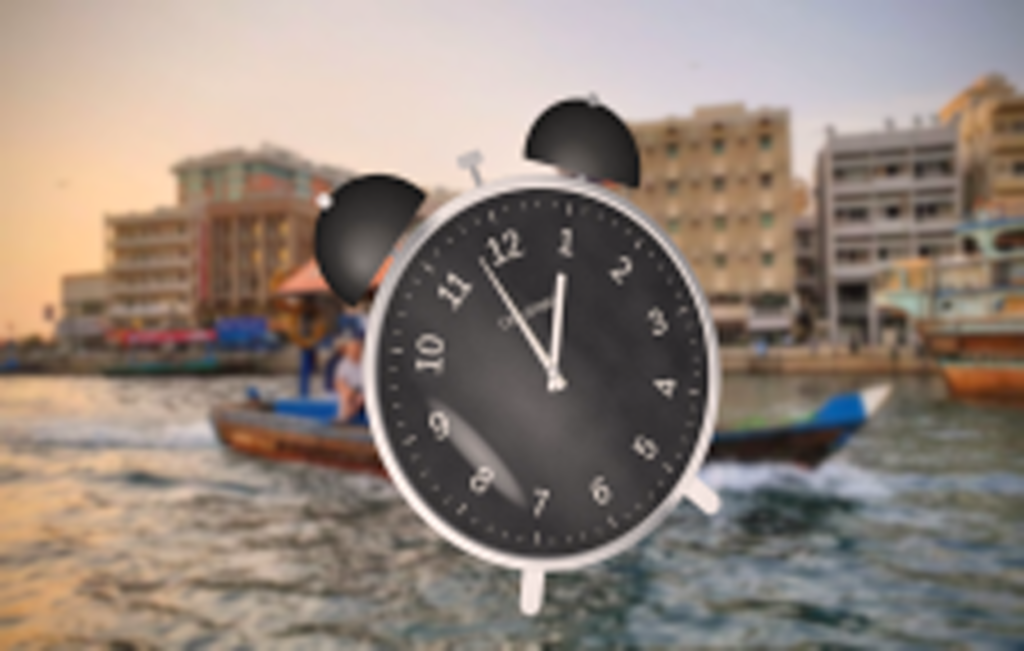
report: 12,58
